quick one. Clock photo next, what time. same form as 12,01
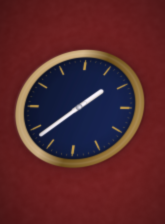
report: 1,38
